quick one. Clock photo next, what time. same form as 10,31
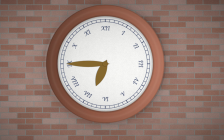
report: 6,45
